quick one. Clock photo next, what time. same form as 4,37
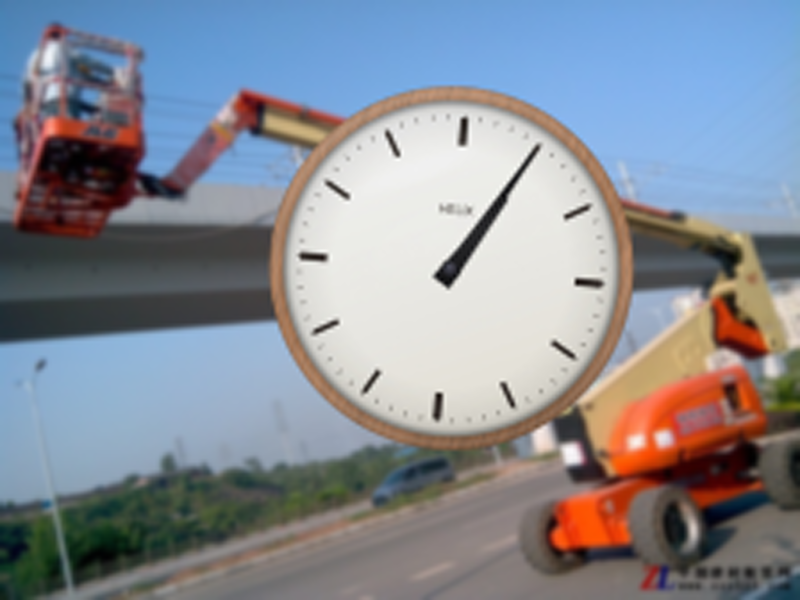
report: 1,05
